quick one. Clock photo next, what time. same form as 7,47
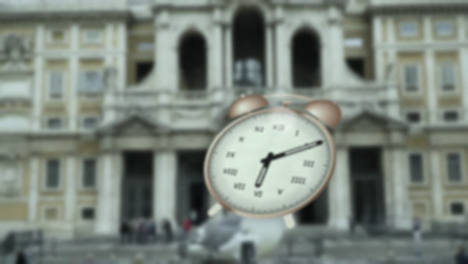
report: 6,10
